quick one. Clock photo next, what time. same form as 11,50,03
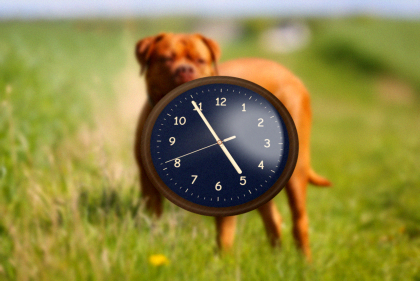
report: 4,54,41
